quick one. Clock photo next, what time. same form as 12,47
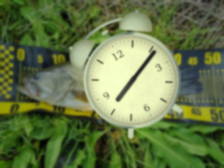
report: 8,11
